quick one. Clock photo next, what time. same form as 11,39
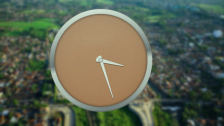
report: 3,27
